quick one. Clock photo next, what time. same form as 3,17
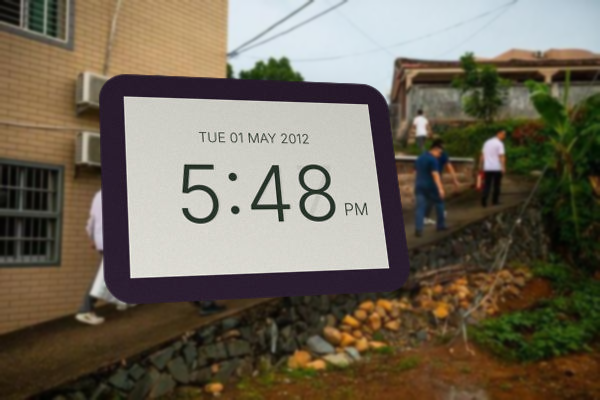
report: 5,48
